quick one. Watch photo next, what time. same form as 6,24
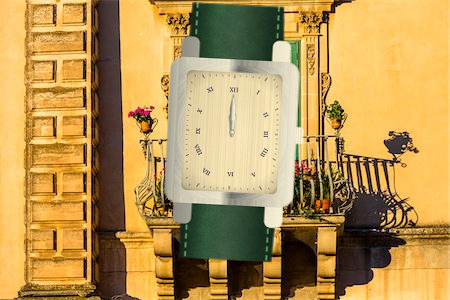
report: 12,00
